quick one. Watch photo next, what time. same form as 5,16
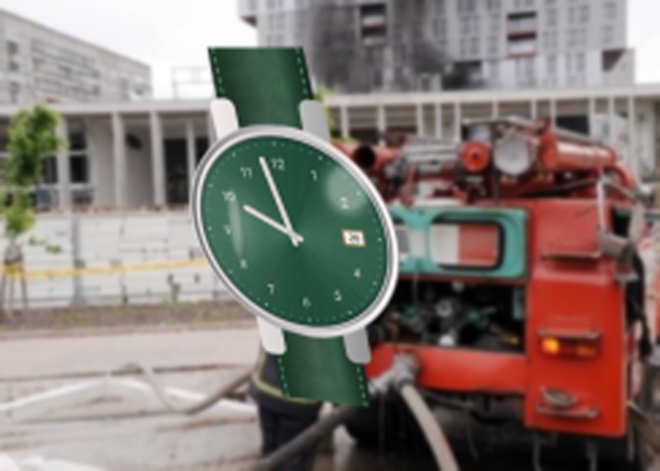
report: 9,58
